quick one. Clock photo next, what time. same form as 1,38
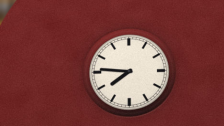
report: 7,46
